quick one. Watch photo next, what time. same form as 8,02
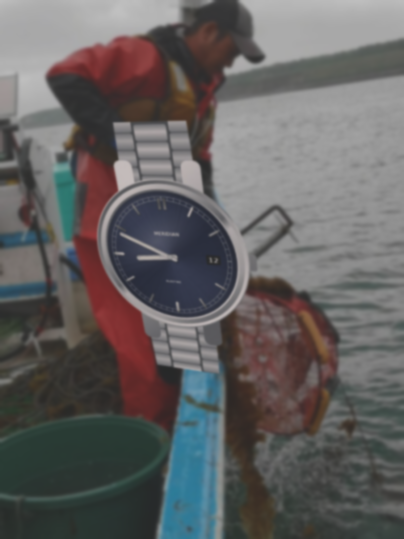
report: 8,49
